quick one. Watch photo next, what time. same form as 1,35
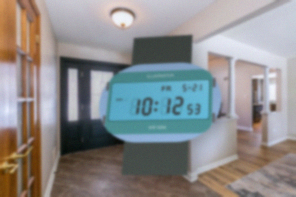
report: 10,12
